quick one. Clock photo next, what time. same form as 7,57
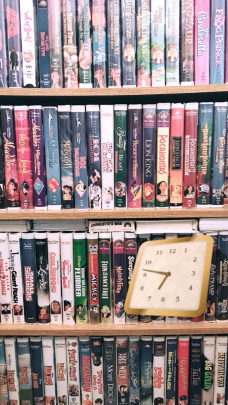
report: 6,47
